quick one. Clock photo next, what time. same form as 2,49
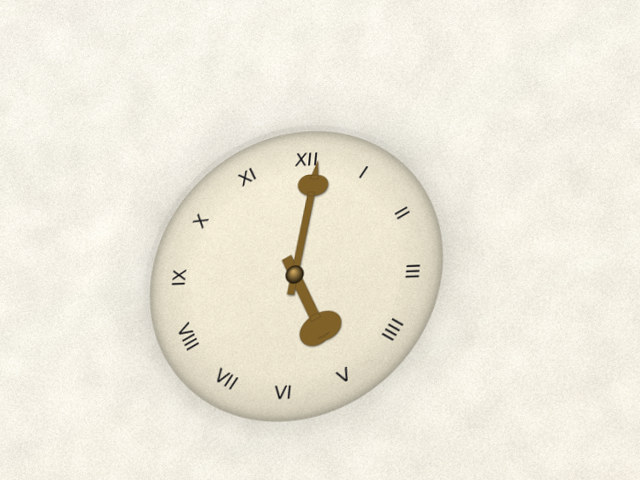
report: 5,01
